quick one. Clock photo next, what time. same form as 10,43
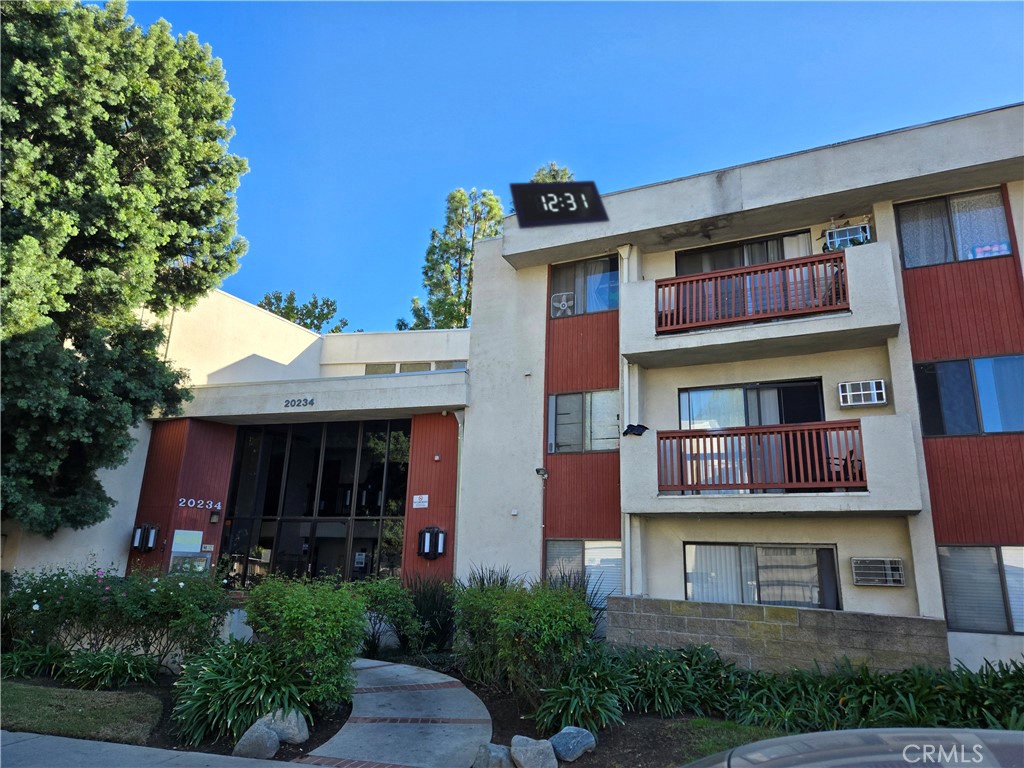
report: 12,31
